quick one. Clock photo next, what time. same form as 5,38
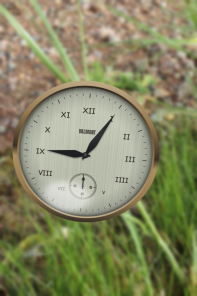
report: 9,05
